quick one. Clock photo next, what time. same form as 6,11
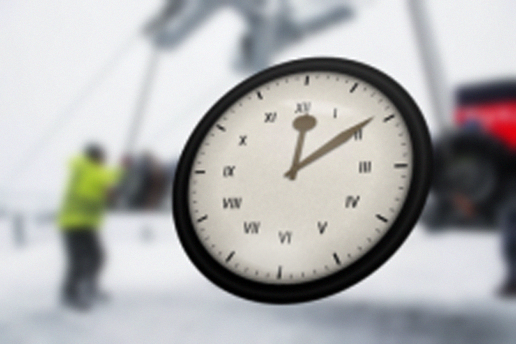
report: 12,09
